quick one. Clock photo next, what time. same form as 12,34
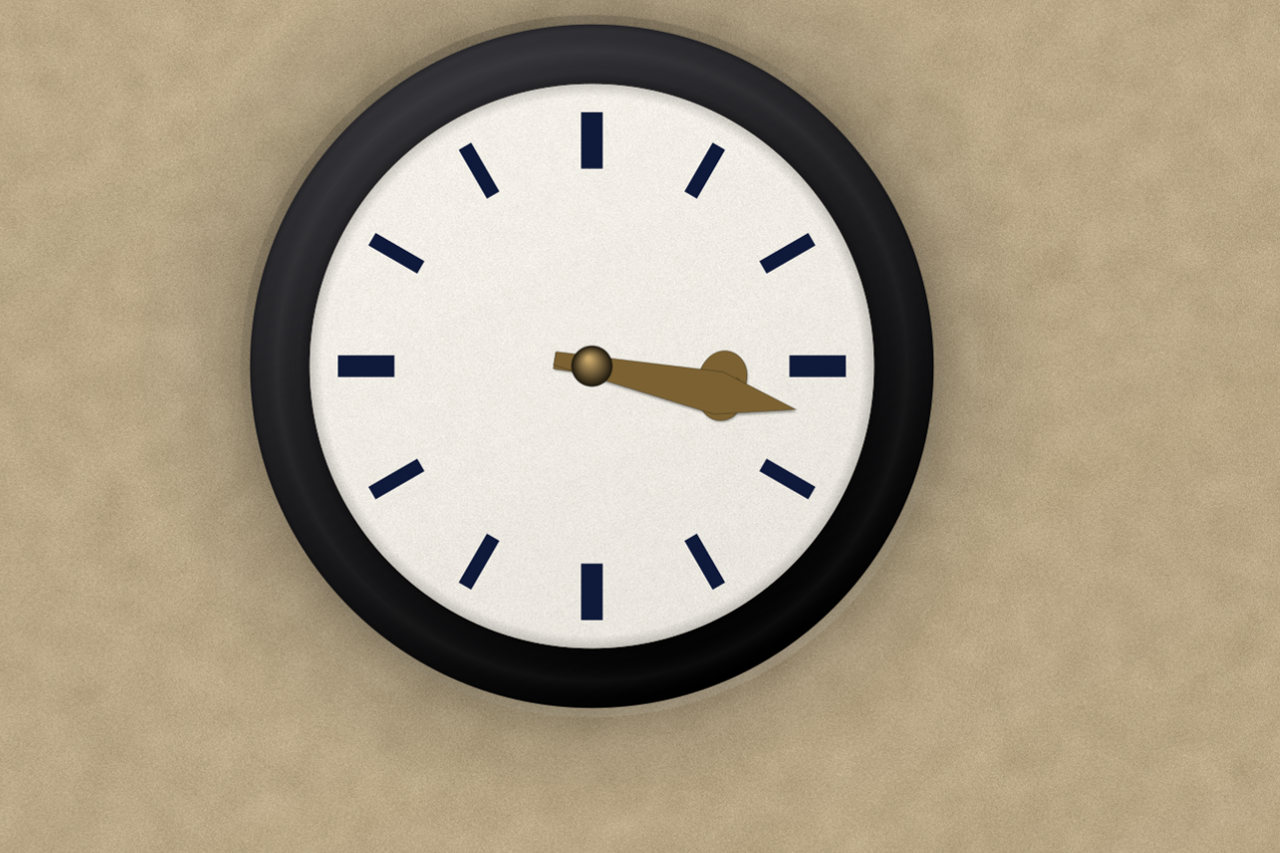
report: 3,17
